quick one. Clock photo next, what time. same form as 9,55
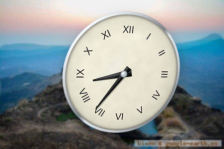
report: 8,36
